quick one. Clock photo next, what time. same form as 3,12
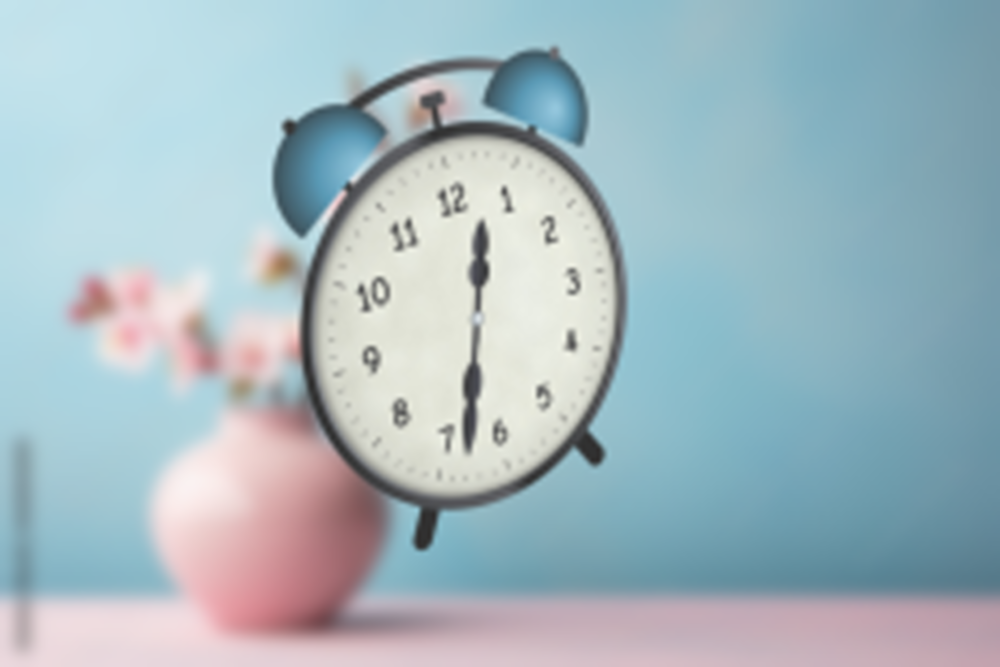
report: 12,33
